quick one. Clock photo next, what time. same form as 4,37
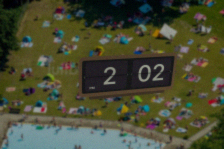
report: 2,02
